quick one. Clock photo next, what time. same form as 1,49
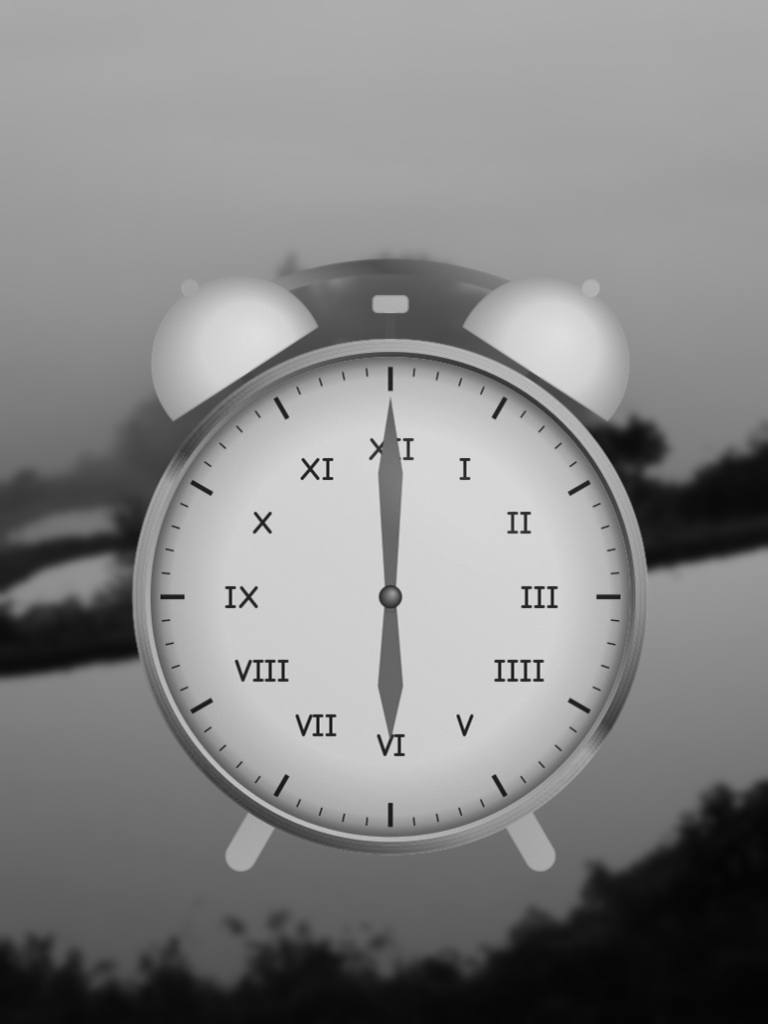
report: 6,00
